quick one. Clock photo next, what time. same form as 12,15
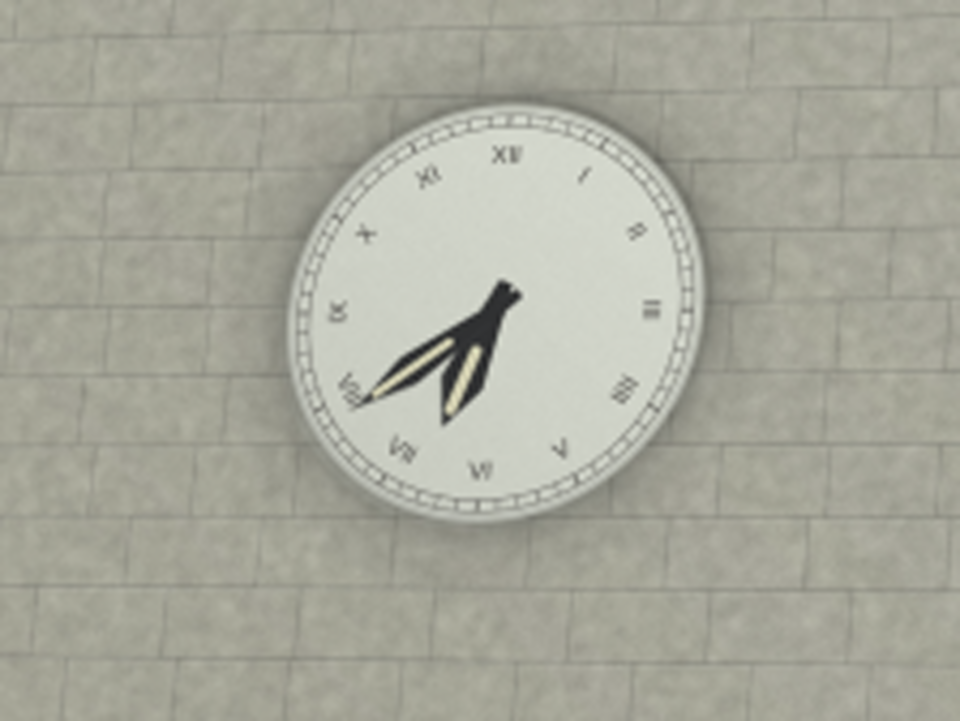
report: 6,39
